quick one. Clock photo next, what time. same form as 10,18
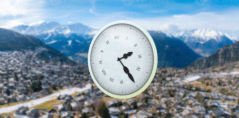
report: 2,25
